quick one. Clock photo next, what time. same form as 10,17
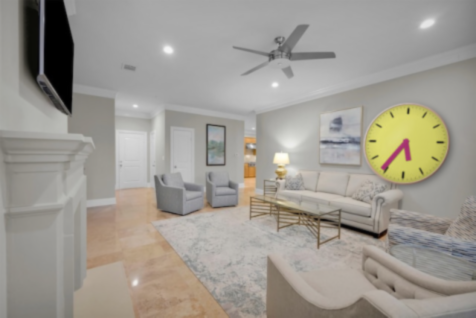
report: 5,36
